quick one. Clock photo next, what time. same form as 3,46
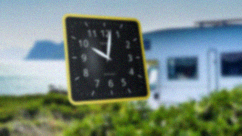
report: 10,02
